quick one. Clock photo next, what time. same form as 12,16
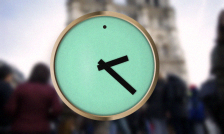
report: 2,22
